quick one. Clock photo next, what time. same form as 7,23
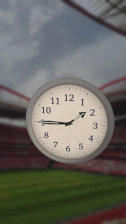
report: 1,45
